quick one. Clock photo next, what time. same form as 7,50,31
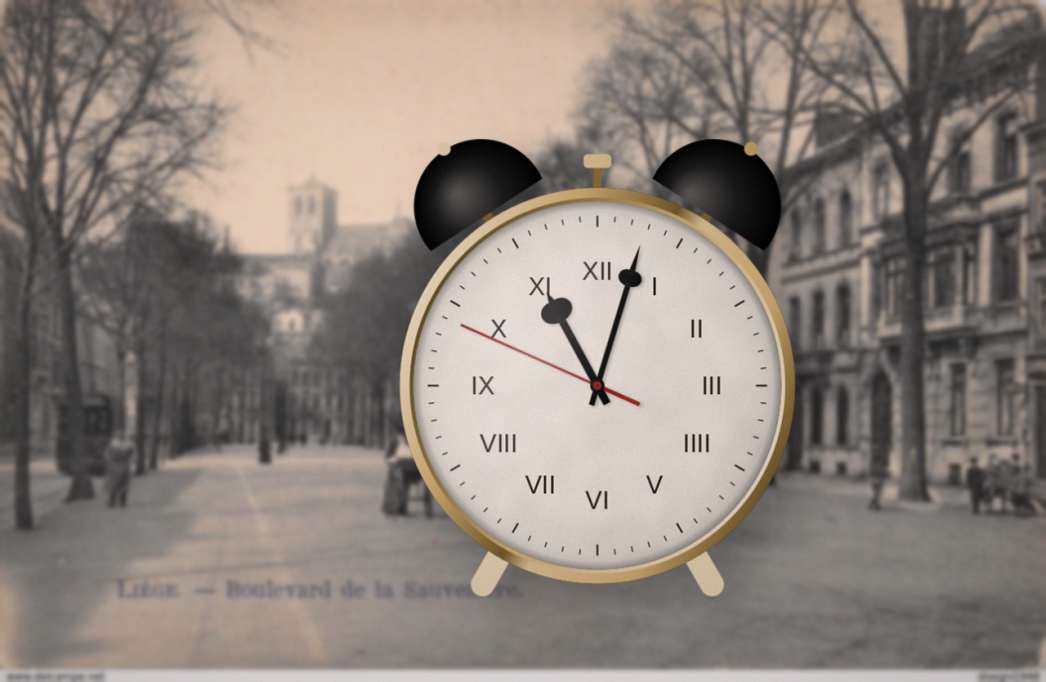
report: 11,02,49
